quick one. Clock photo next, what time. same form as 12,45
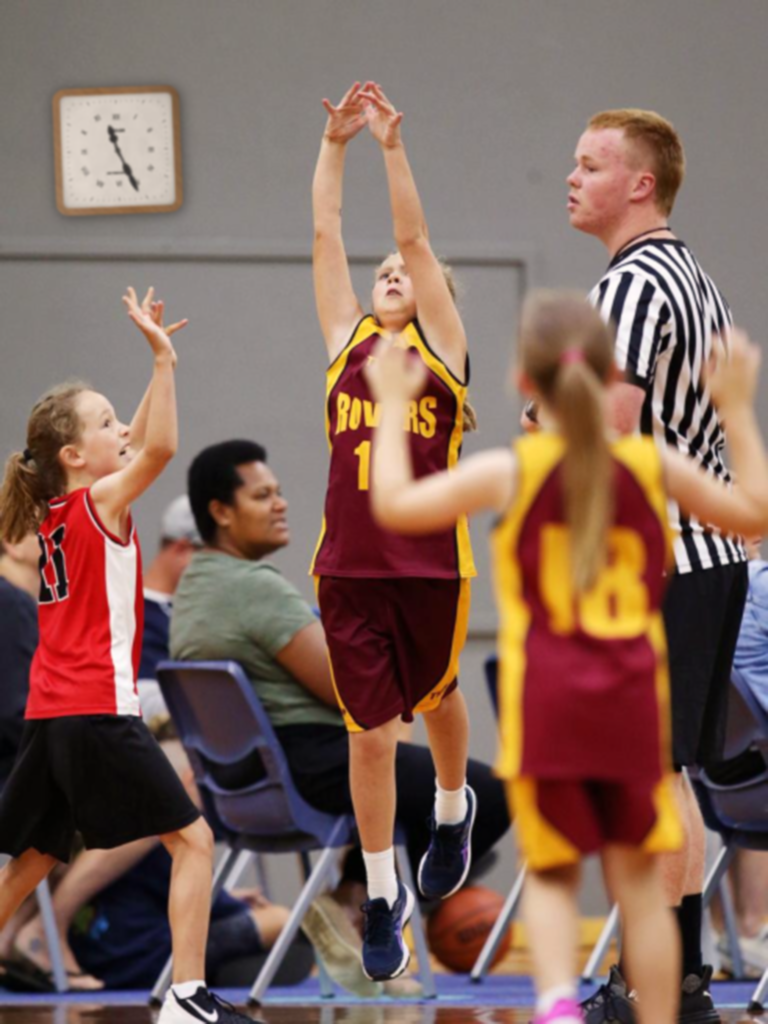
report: 11,26
